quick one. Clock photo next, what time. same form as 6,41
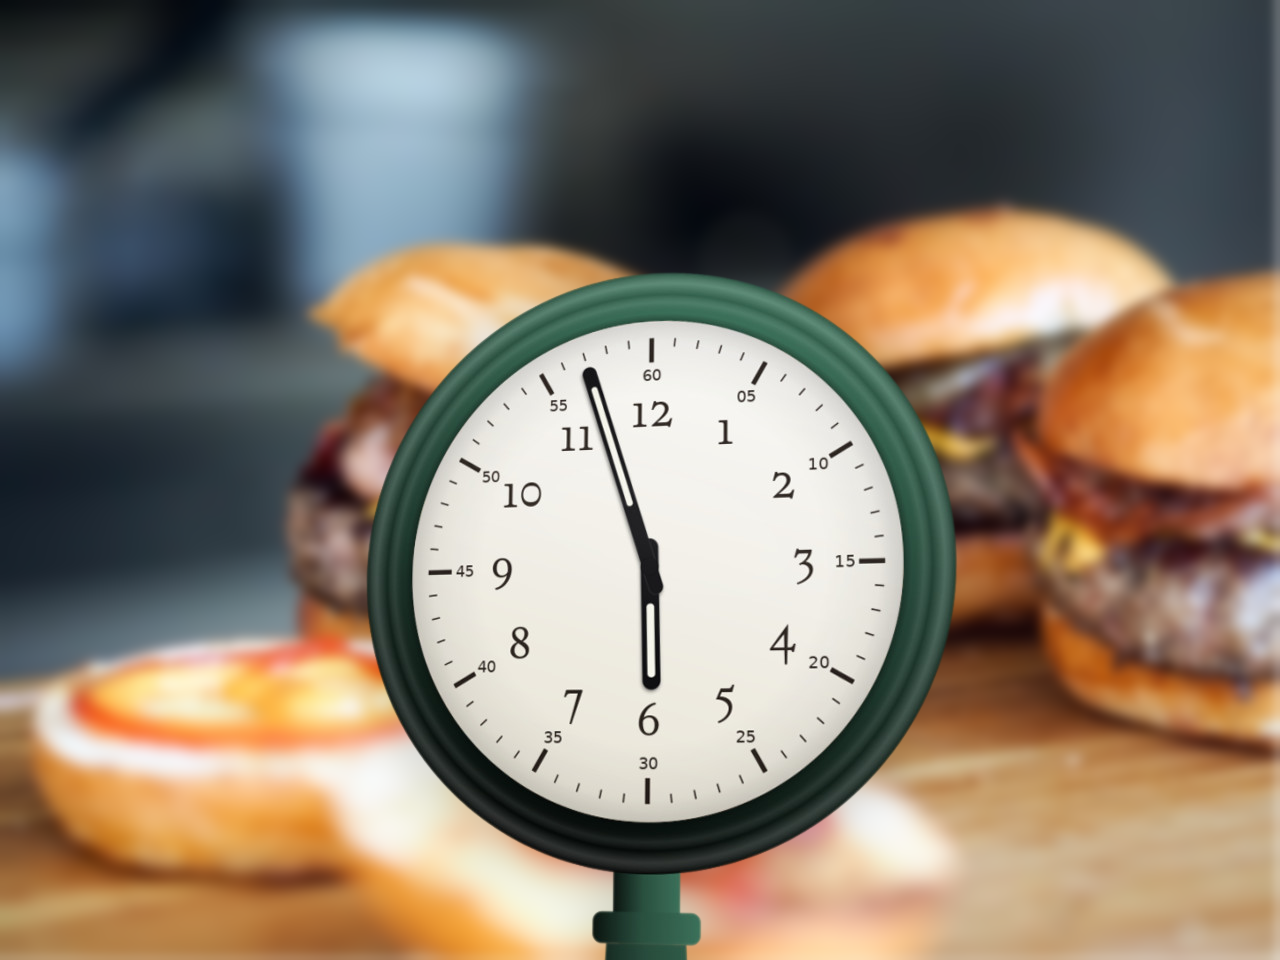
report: 5,57
